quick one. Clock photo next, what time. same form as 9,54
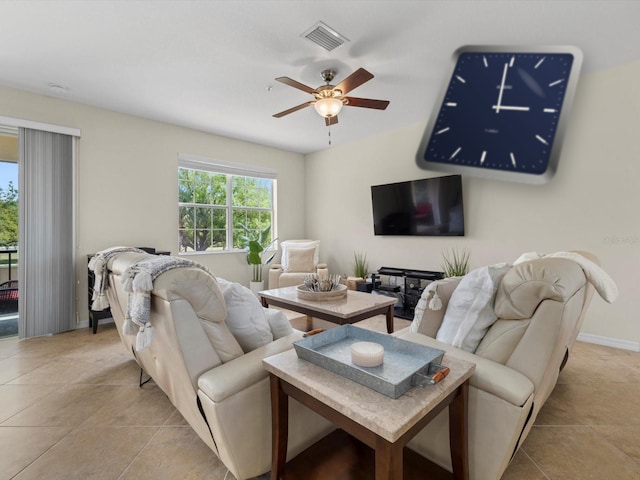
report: 2,59
